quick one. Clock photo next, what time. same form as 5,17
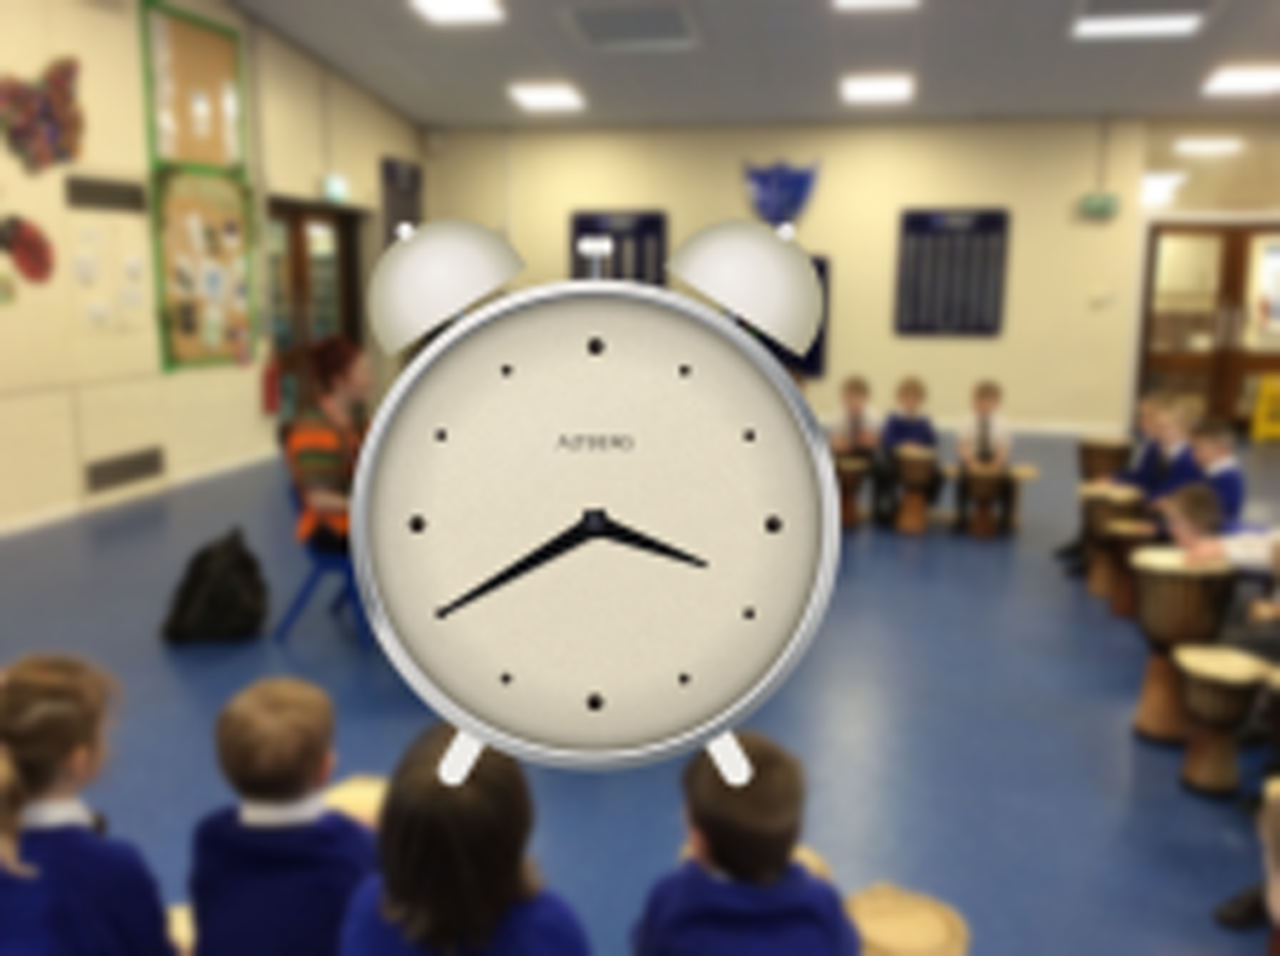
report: 3,40
